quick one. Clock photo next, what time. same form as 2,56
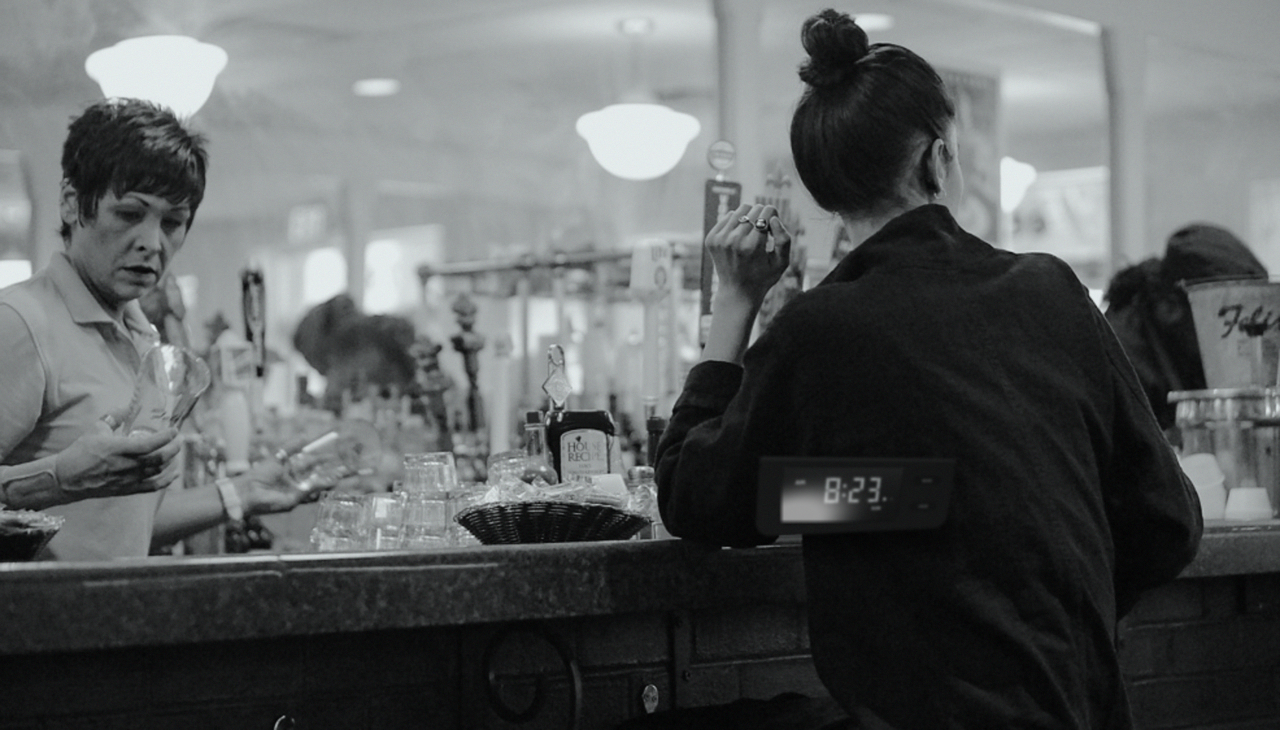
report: 8,23
